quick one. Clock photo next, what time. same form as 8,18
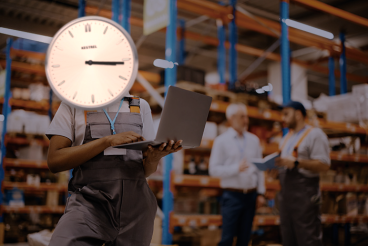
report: 3,16
